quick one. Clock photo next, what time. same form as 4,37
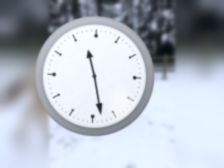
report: 11,28
